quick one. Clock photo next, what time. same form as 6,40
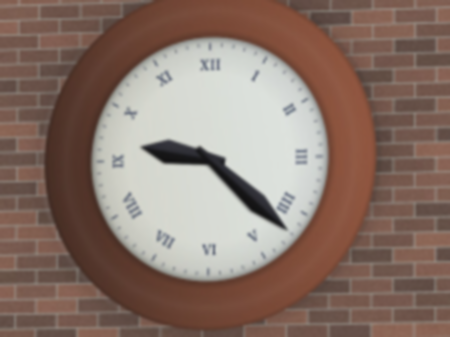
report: 9,22
